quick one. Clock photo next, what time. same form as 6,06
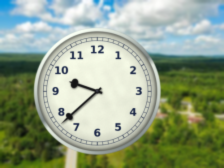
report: 9,38
